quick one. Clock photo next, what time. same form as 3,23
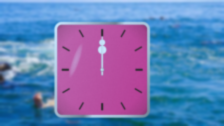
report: 12,00
